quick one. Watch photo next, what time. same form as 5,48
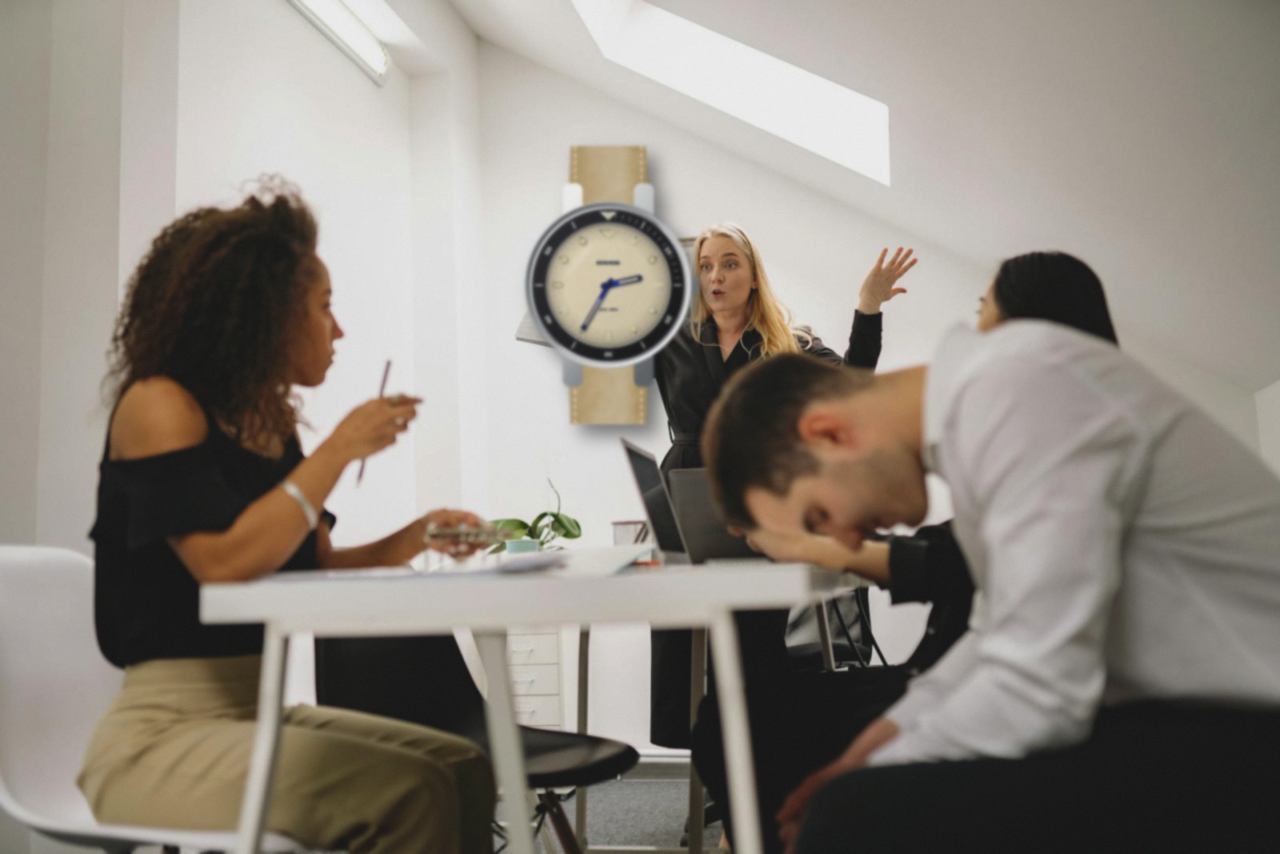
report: 2,35
